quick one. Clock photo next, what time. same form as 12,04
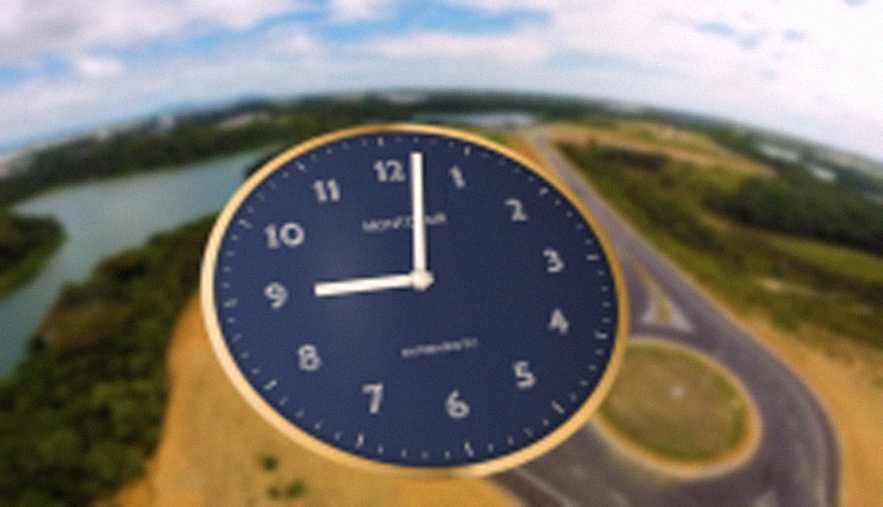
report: 9,02
